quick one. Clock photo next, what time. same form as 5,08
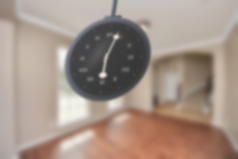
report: 6,03
